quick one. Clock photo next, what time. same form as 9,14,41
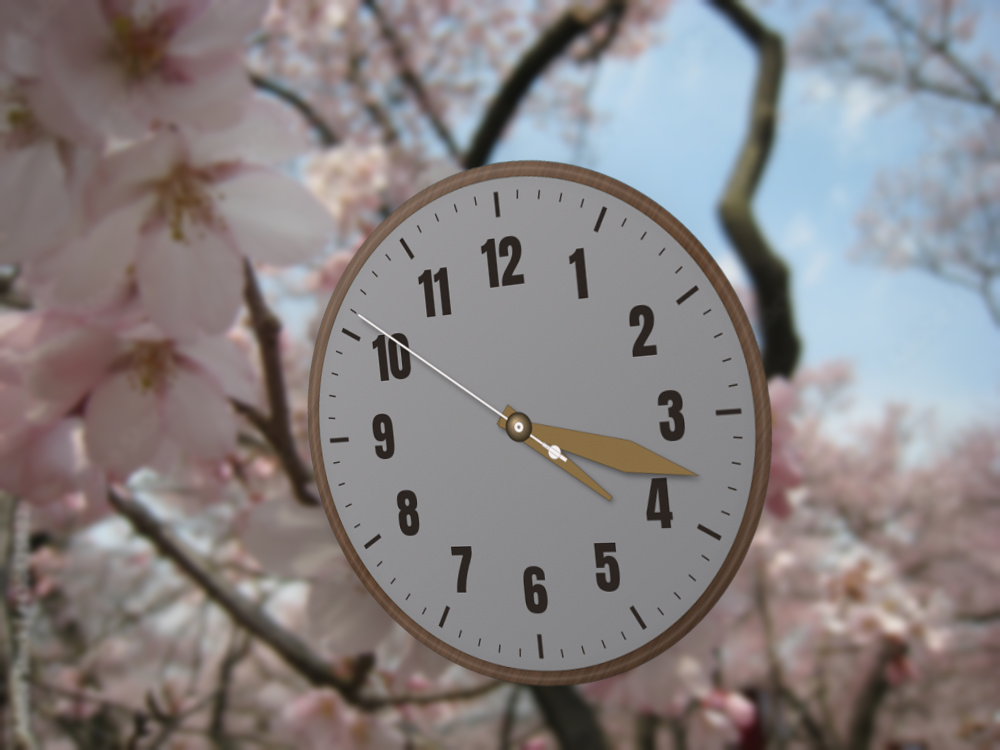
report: 4,17,51
